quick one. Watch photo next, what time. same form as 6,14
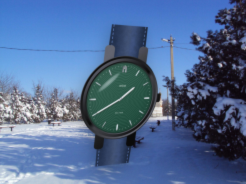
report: 1,40
